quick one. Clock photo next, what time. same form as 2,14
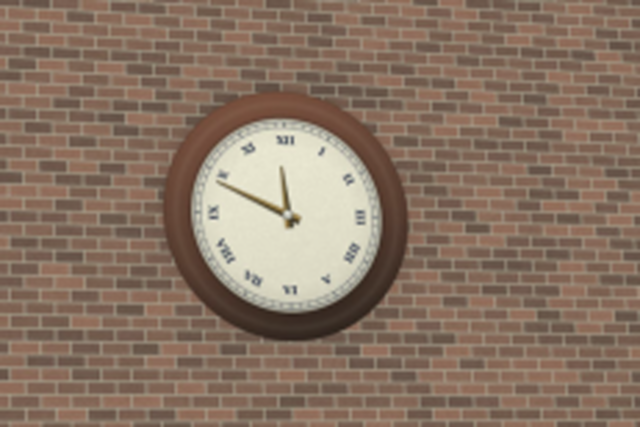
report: 11,49
